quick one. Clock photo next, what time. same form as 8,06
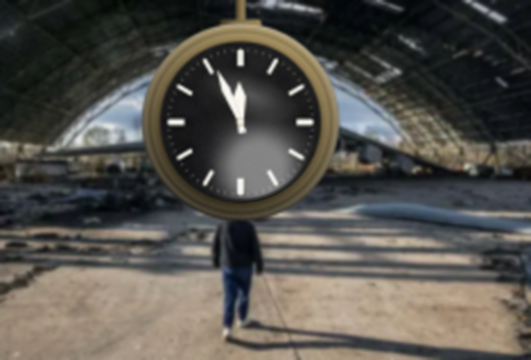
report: 11,56
